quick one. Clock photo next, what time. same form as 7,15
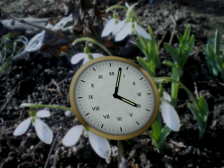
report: 4,03
